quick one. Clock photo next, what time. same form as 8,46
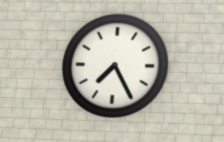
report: 7,25
